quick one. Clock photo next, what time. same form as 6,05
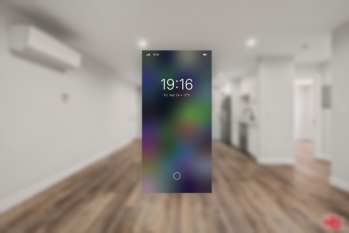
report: 19,16
